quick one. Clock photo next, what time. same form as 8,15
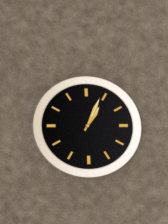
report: 1,04
